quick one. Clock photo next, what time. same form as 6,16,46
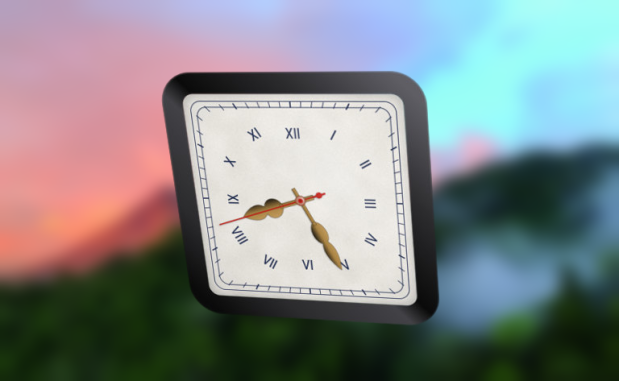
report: 8,25,42
